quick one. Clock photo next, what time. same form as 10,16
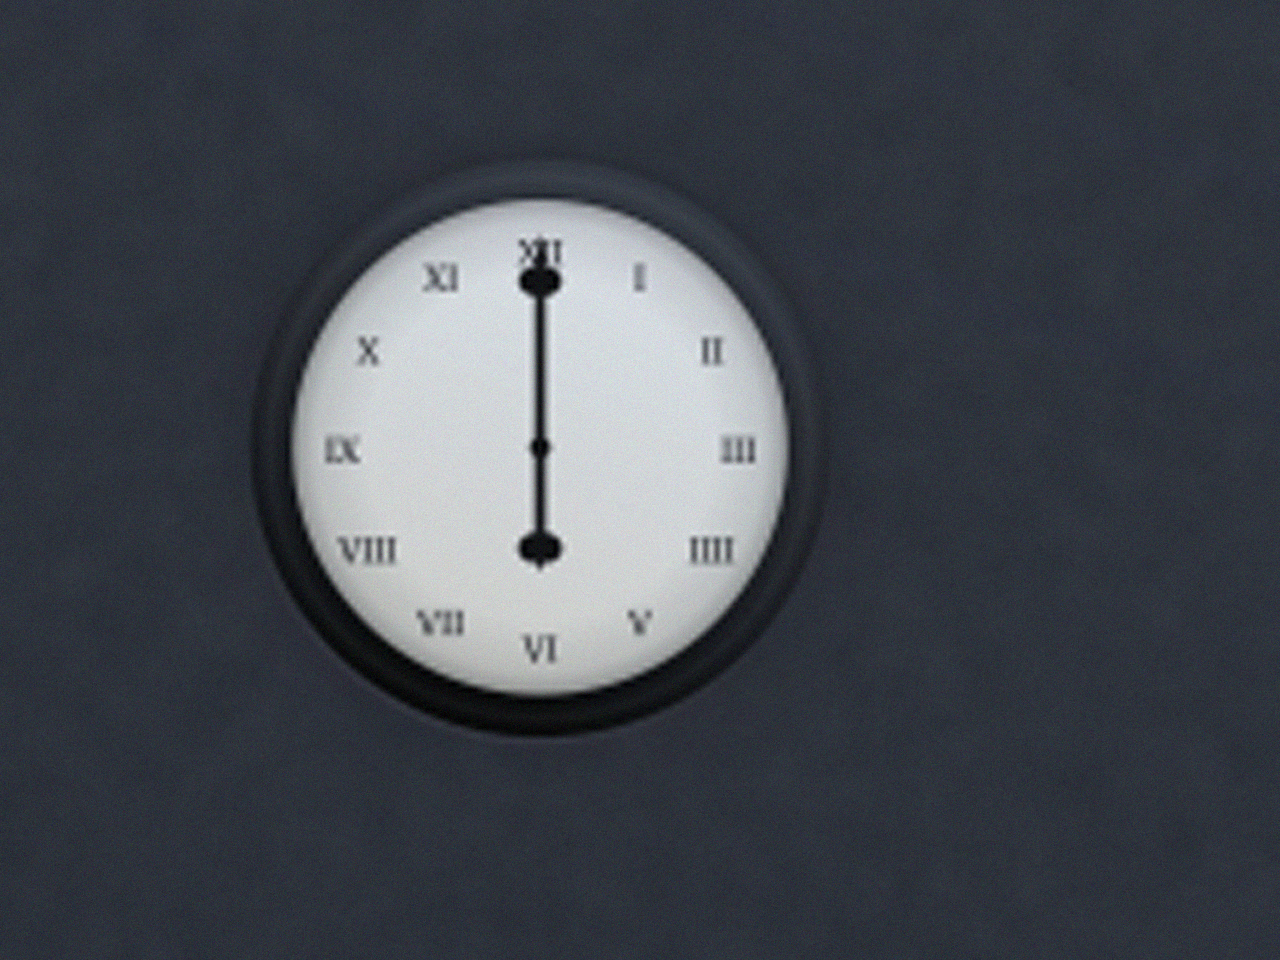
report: 6,00
